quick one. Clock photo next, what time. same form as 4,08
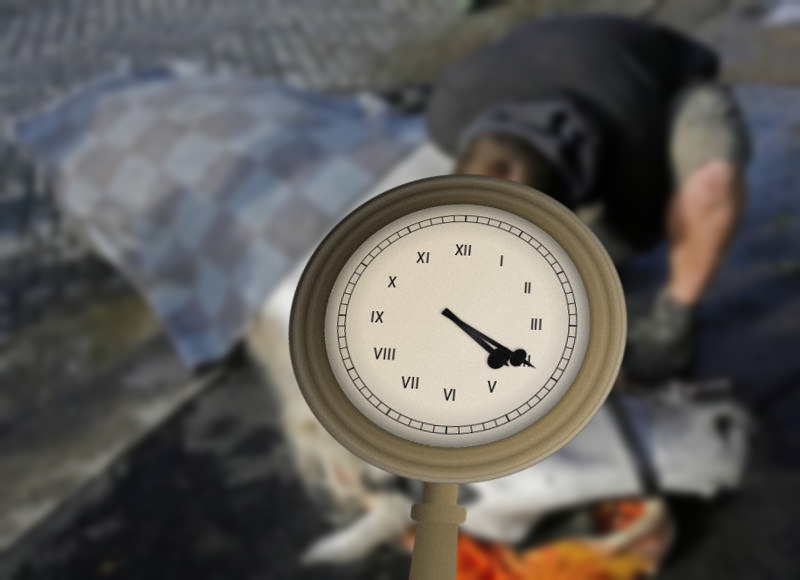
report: 4,20
